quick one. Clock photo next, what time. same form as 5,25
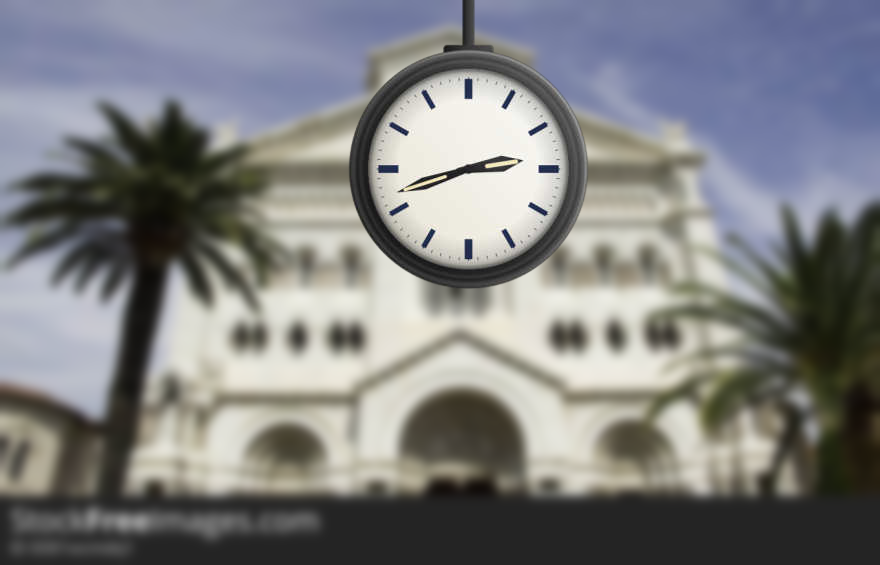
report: 2,42
